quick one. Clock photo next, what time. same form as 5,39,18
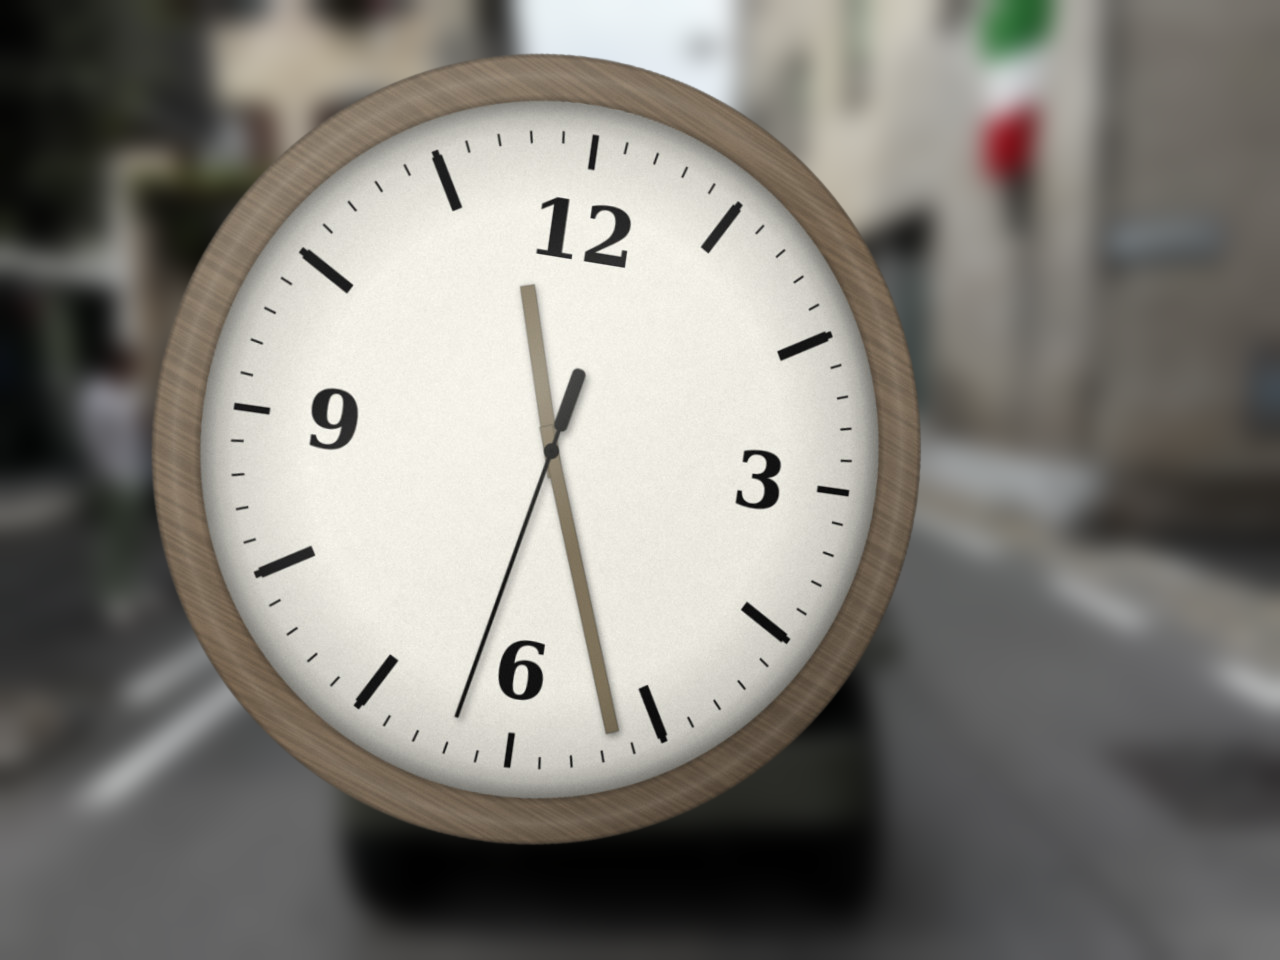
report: 11,26,32
